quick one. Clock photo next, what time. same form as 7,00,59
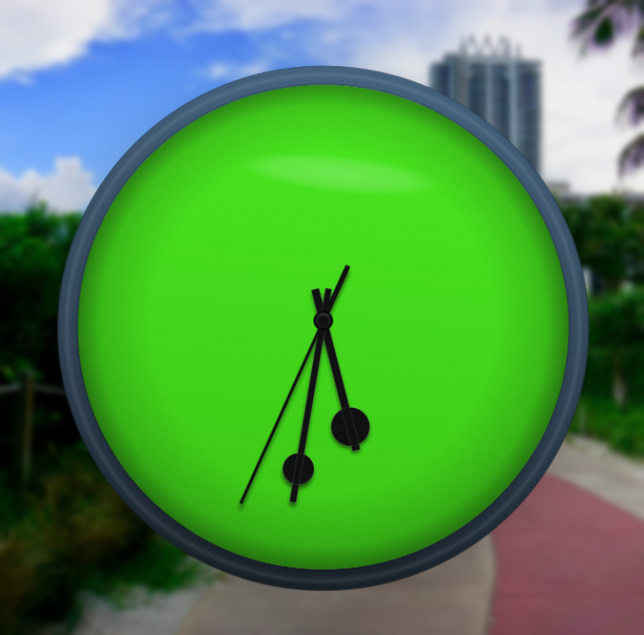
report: 5,31,34
